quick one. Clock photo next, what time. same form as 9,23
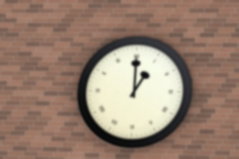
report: 1,00
